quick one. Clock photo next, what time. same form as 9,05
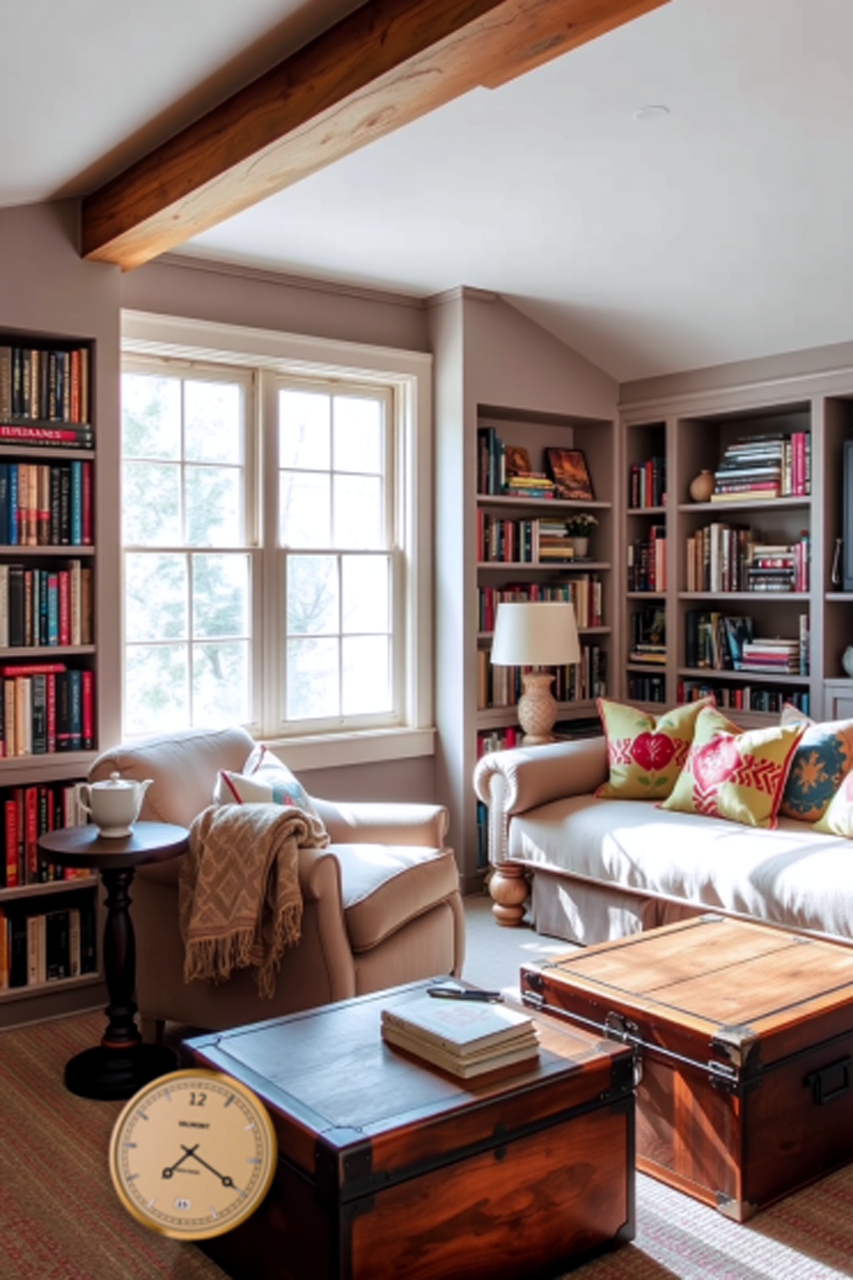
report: 7,20
